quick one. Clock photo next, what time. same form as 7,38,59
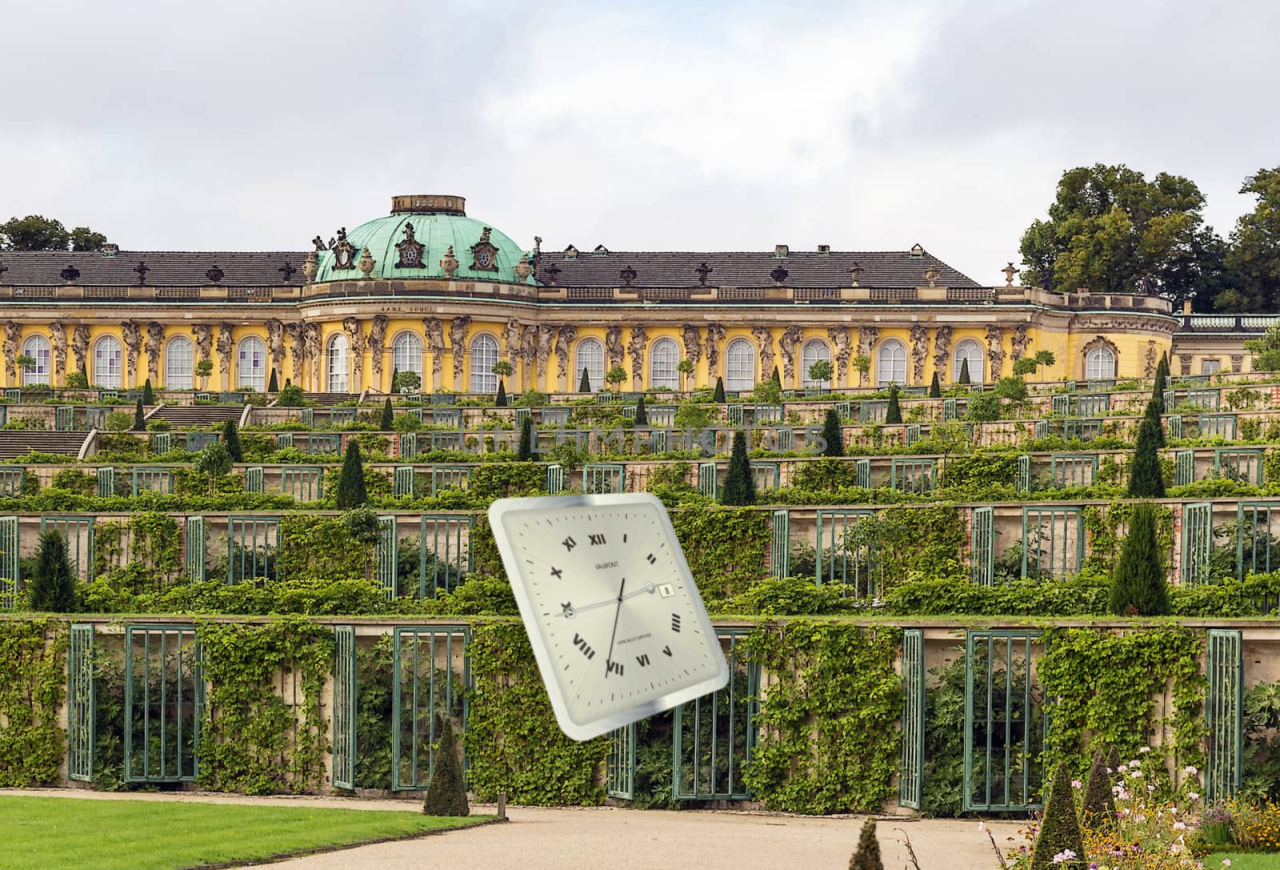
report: 2,44,36
